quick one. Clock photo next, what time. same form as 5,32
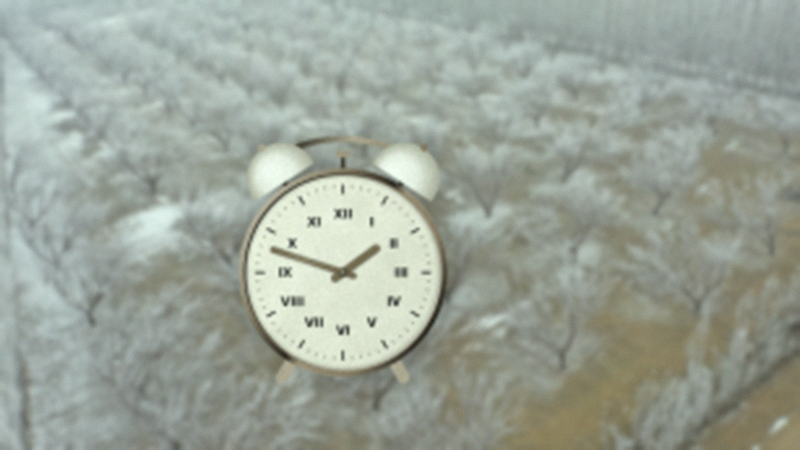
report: 1,48
